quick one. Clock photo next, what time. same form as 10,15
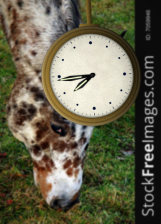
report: 7,44
